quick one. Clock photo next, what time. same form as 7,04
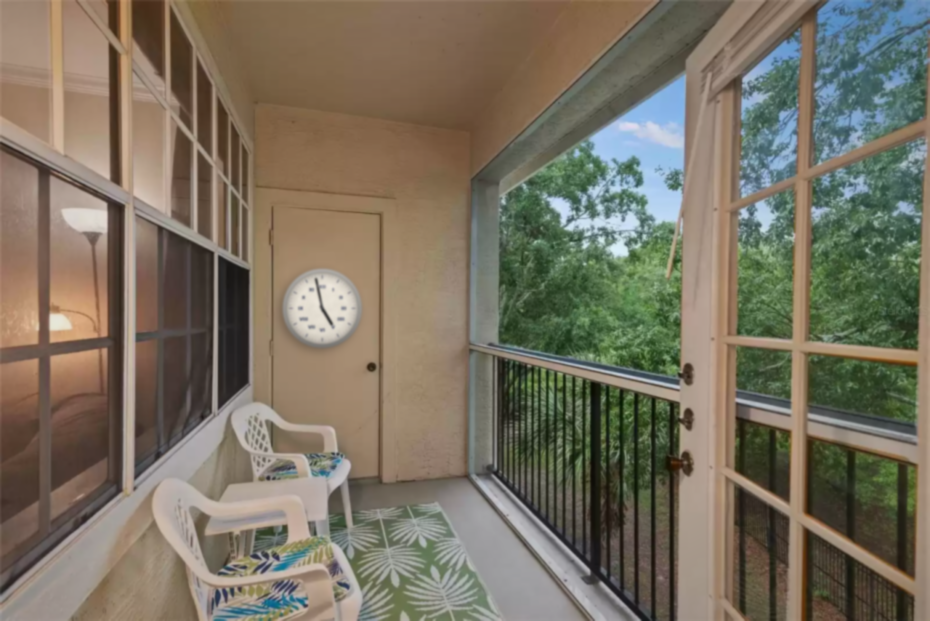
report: 4,58
